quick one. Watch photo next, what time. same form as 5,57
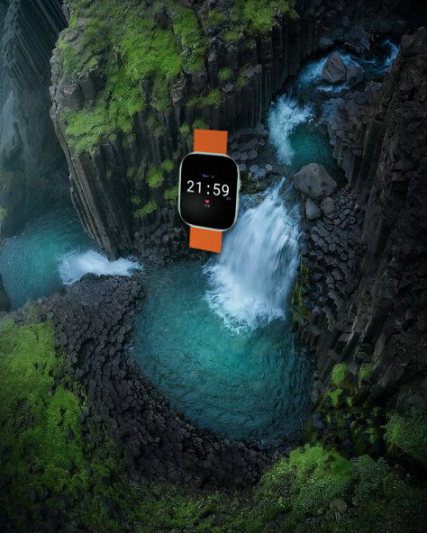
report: 21,59
